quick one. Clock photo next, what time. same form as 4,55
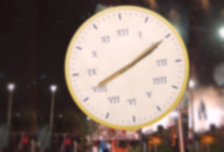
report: 8,10
